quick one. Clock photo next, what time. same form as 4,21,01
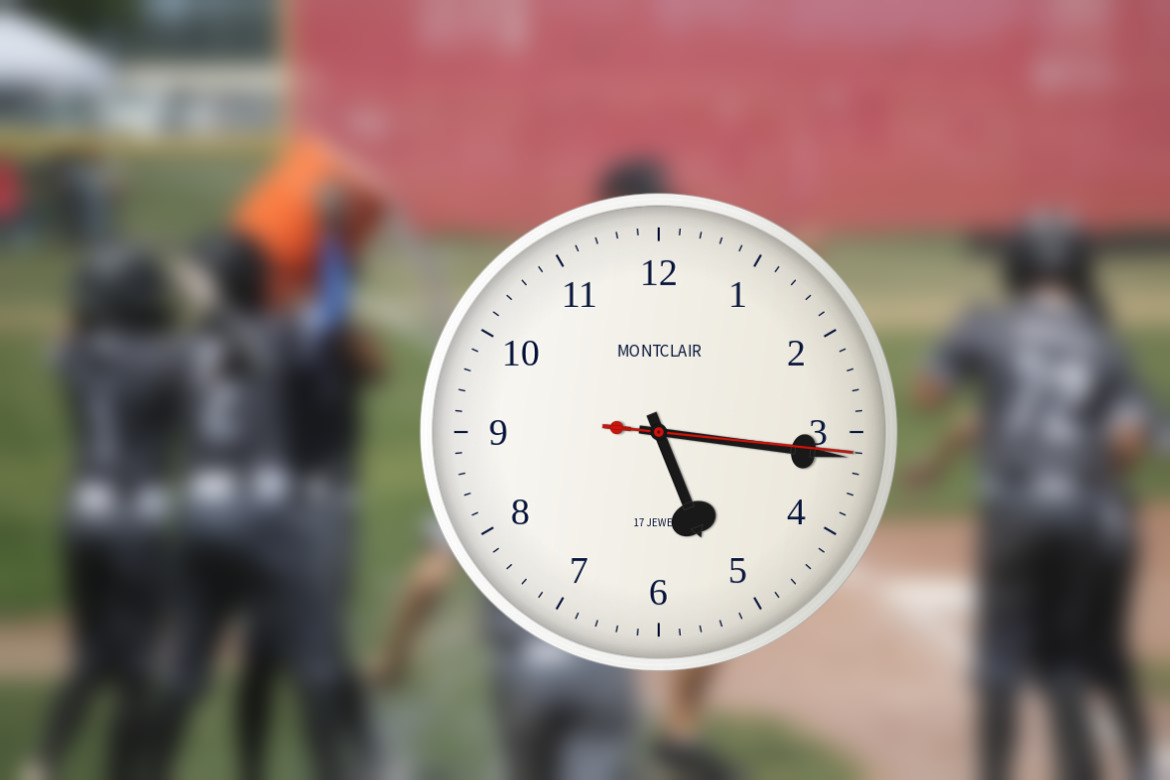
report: 5,16,16
